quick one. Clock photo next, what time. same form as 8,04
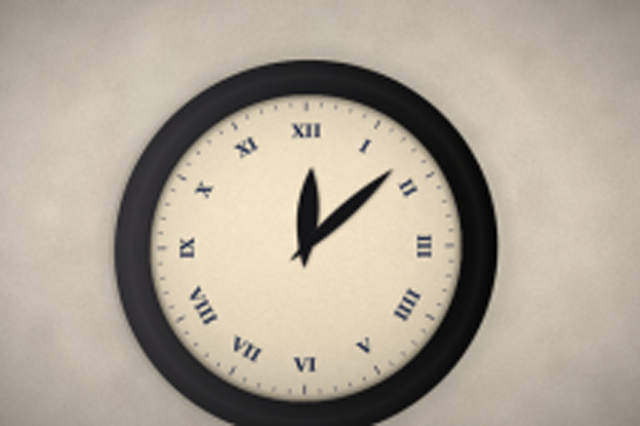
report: 12,08
